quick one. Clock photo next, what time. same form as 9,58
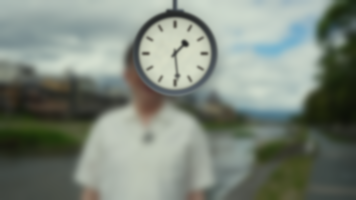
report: 1,29
